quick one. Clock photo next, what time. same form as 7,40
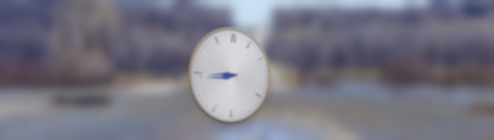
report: 8,44
